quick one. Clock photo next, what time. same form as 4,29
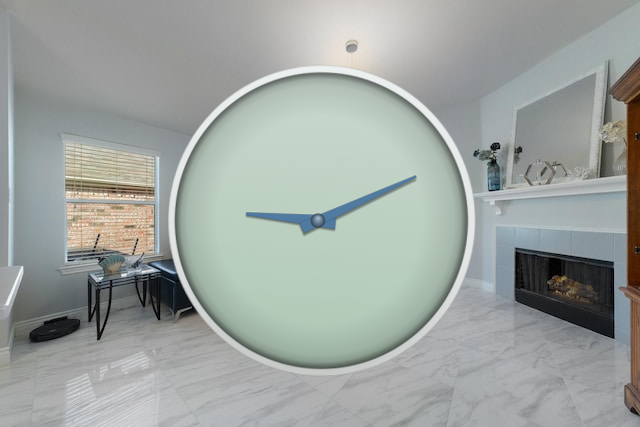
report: 9,11
